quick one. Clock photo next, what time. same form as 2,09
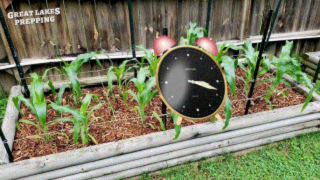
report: 3,18
